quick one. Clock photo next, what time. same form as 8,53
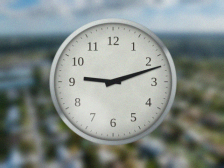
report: 9,12
